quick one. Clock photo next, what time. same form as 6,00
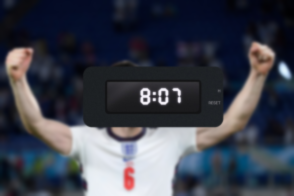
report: 8,07
